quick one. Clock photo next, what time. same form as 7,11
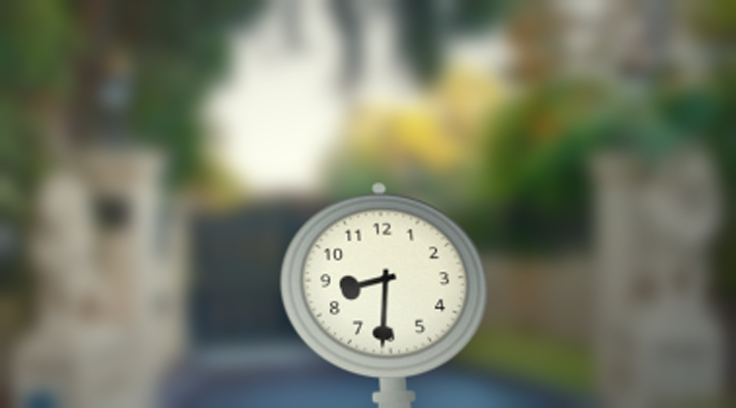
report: 8,31
